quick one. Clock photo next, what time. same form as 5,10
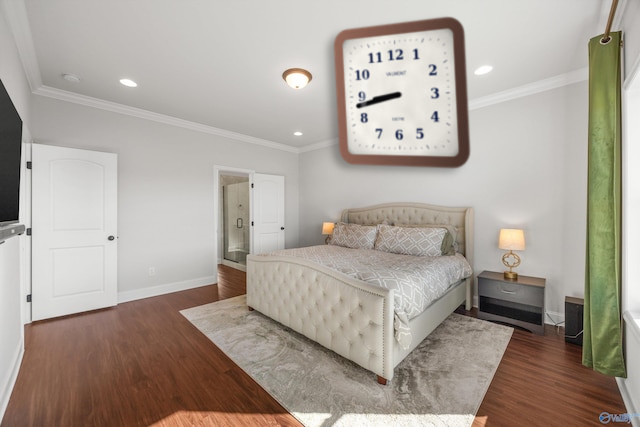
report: 8,43
